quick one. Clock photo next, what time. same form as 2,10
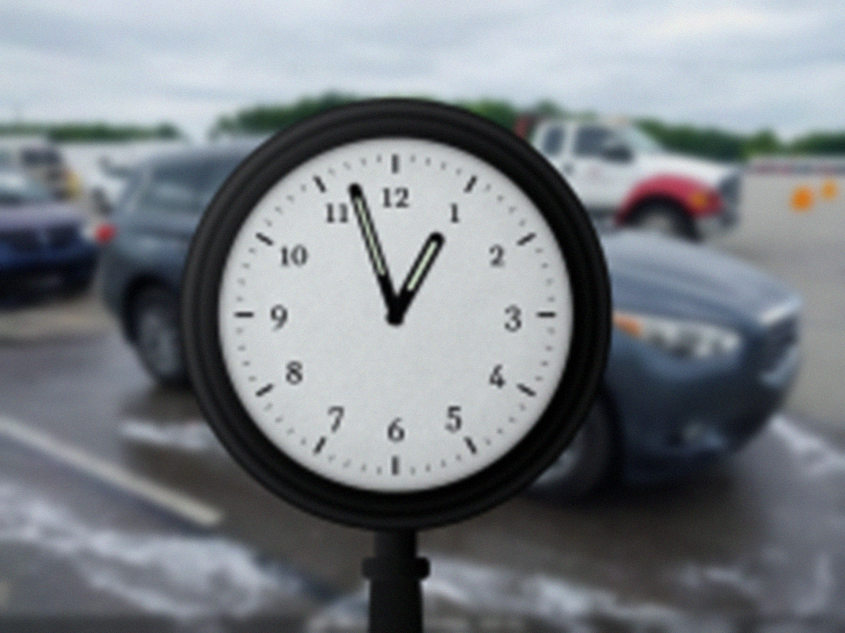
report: 12,57
